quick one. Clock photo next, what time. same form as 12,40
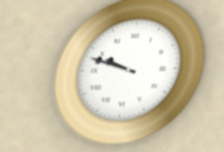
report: 9,48
